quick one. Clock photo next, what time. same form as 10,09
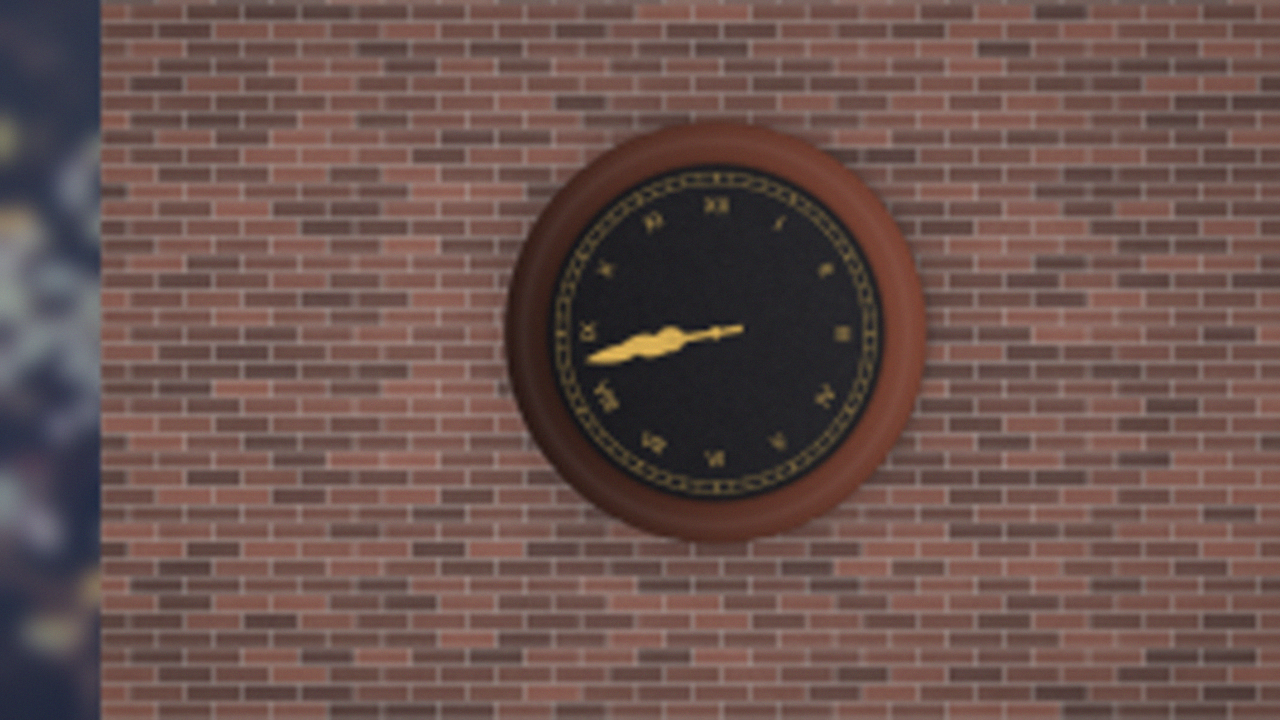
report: 8,43
